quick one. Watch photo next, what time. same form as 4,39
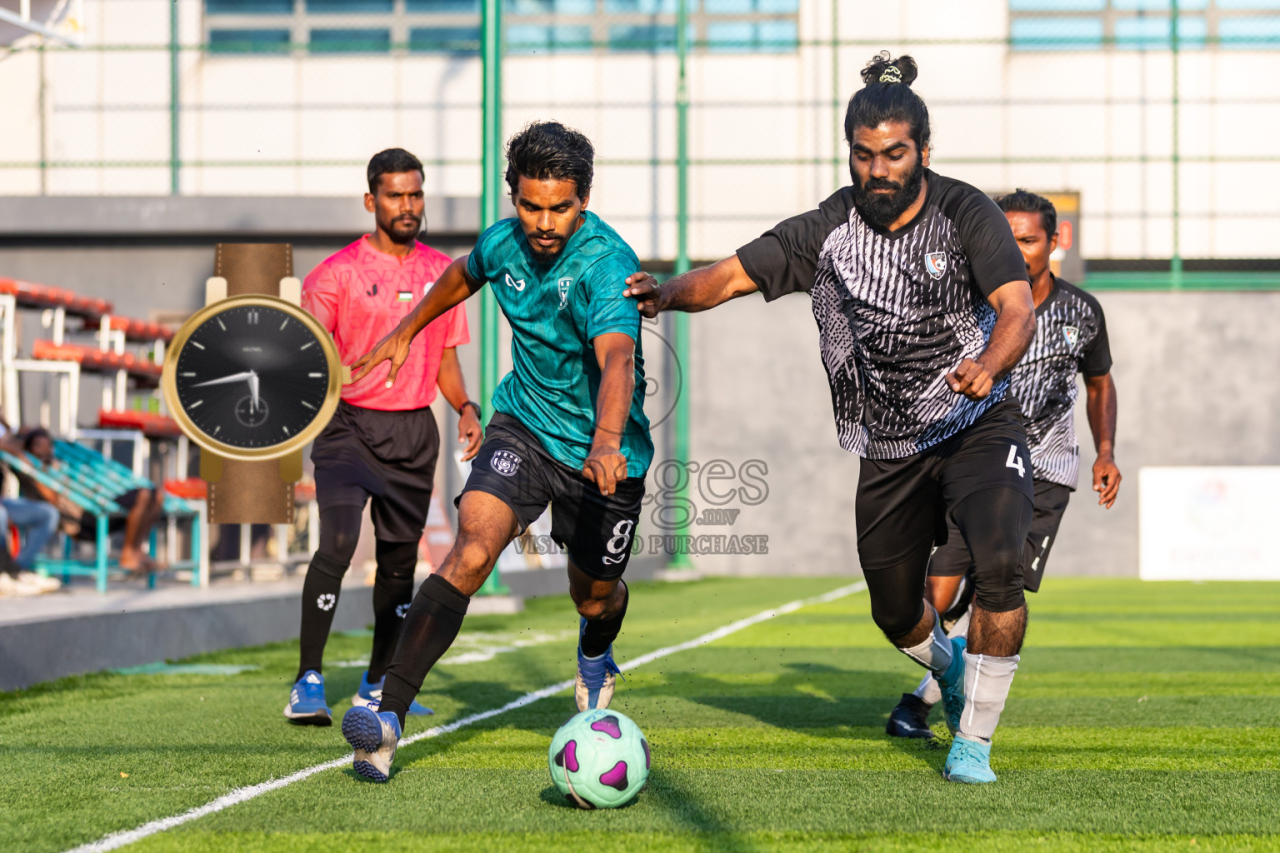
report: 5,43
